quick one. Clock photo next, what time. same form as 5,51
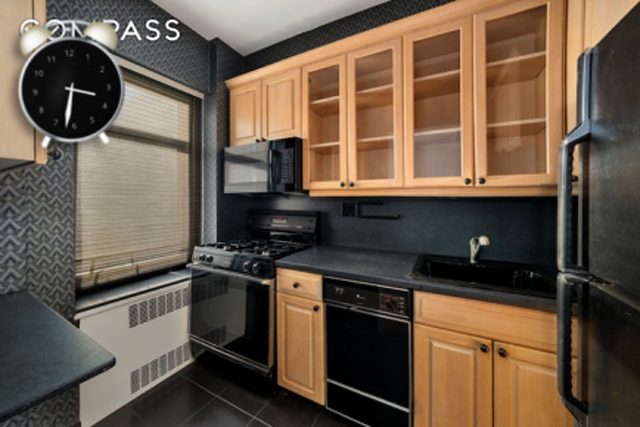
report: 3,32
